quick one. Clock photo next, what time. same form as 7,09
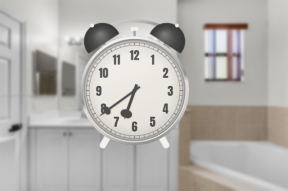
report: 6,39
